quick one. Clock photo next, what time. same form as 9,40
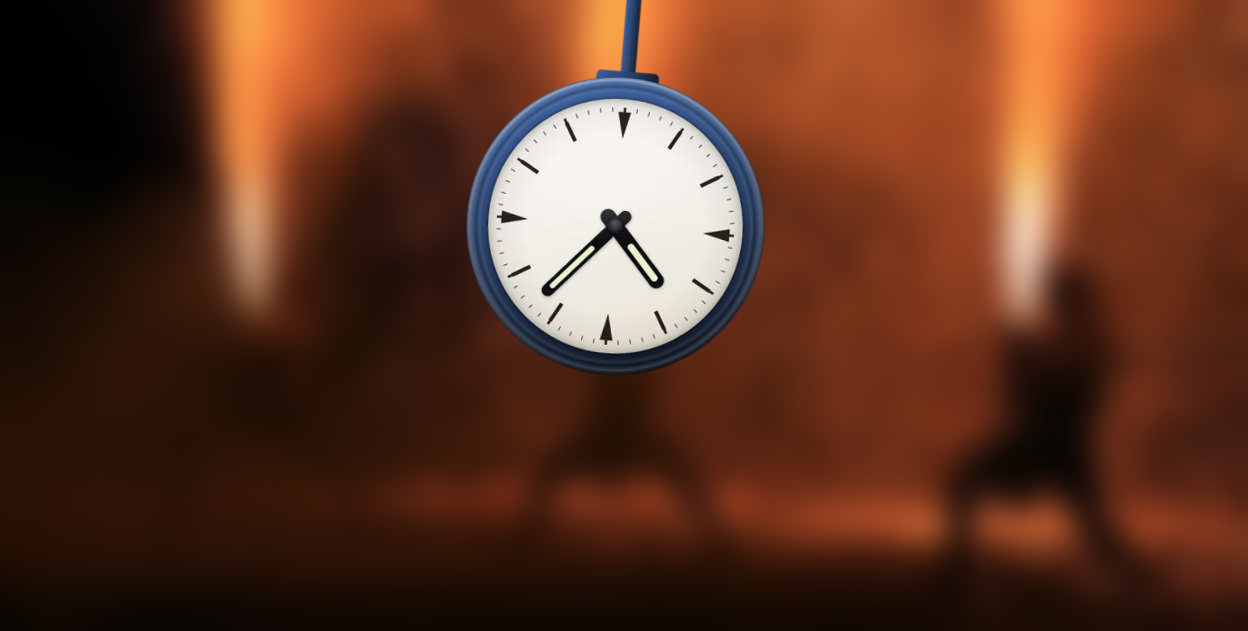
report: 4,37
